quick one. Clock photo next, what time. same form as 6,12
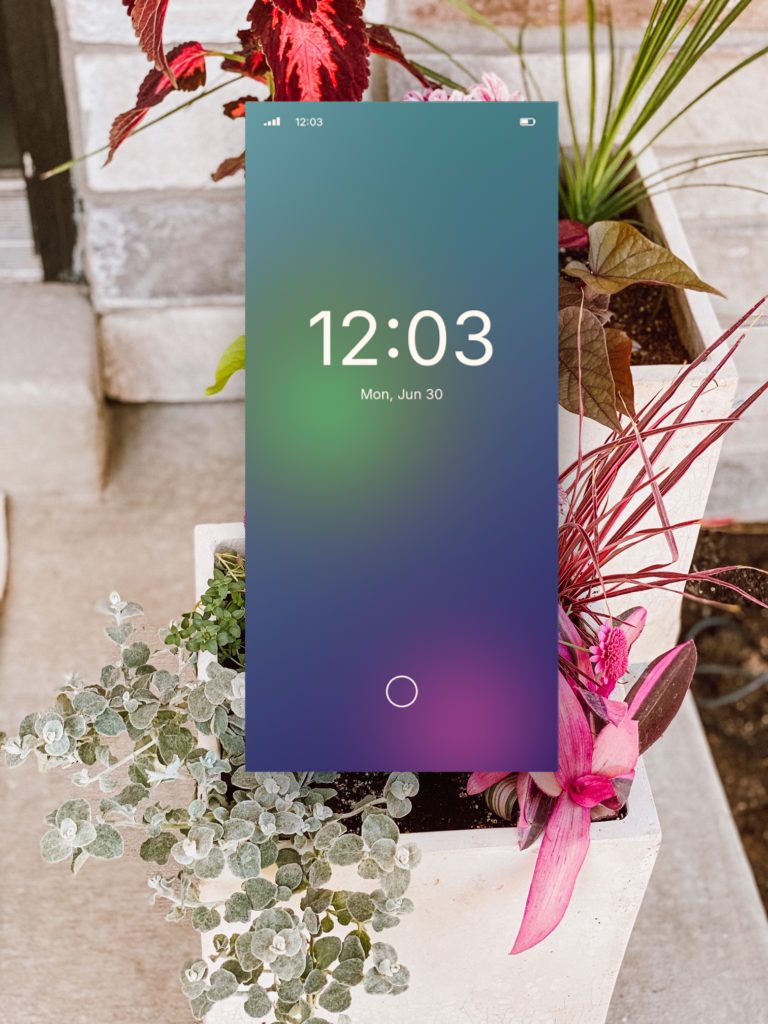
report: 12,03
